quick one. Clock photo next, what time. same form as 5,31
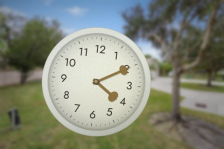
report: 4,10
